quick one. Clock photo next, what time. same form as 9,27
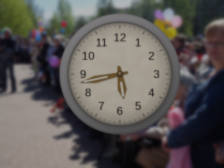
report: 5,43
